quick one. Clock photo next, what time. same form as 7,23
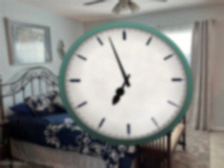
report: 6,57
